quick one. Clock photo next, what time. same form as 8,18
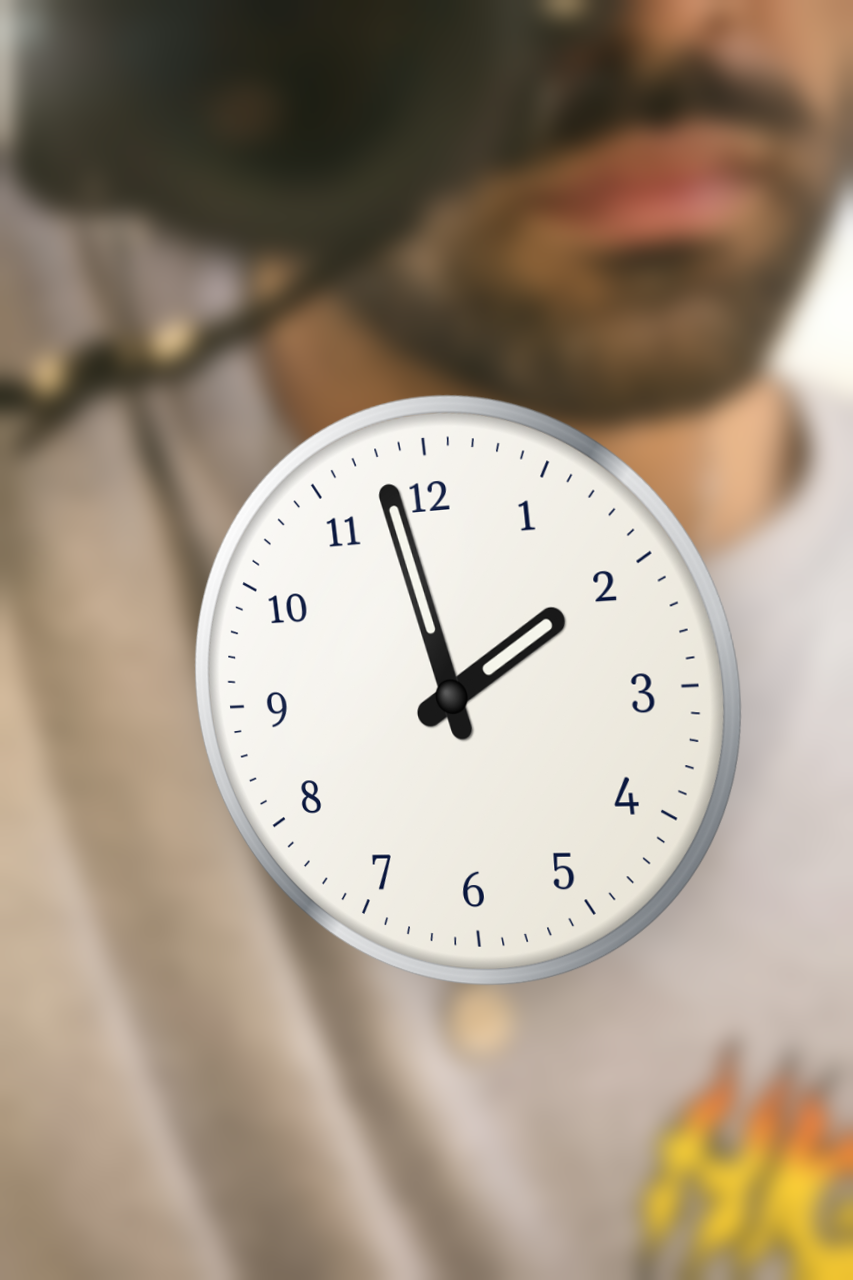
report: 1,58
